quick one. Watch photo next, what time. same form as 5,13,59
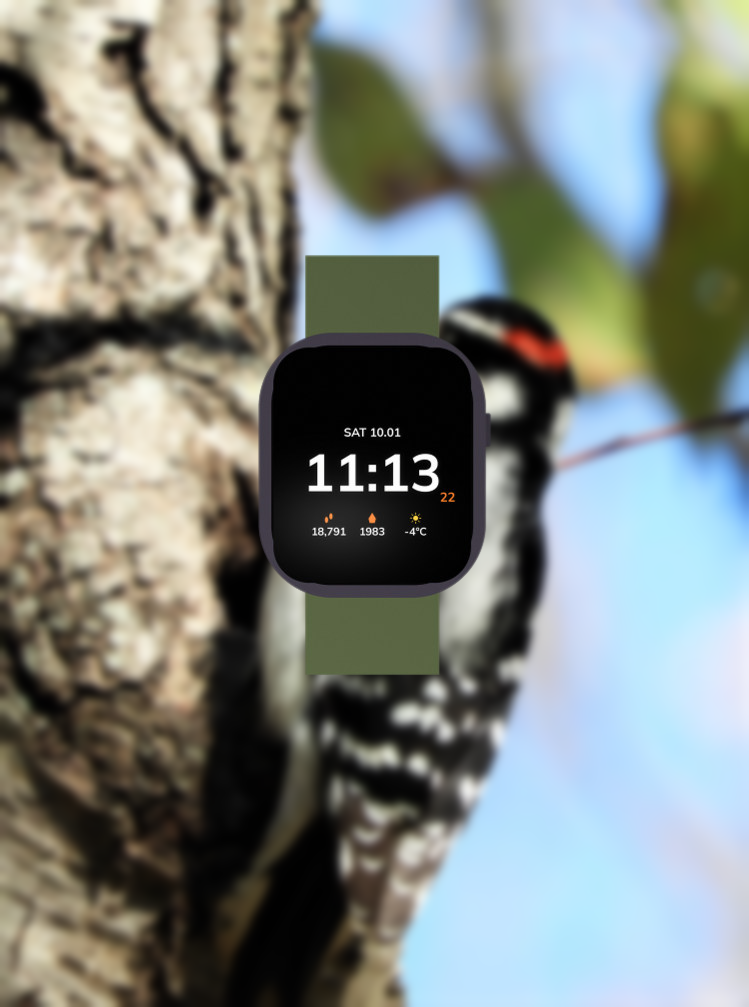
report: 11,13,22
